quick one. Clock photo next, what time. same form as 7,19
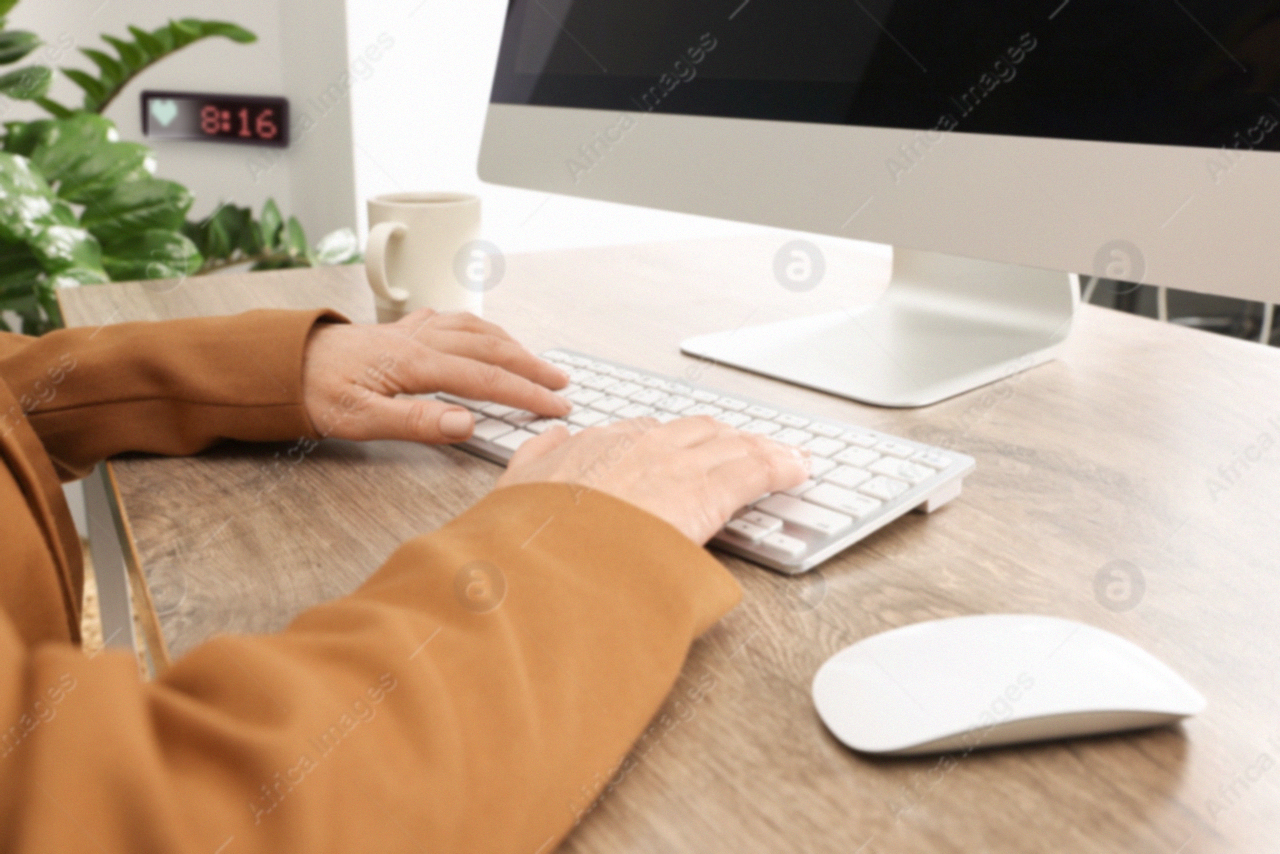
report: 8,16
